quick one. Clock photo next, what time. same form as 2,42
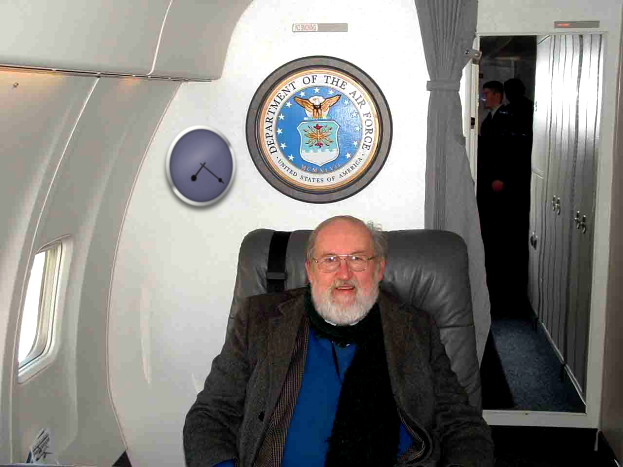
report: 7,21
